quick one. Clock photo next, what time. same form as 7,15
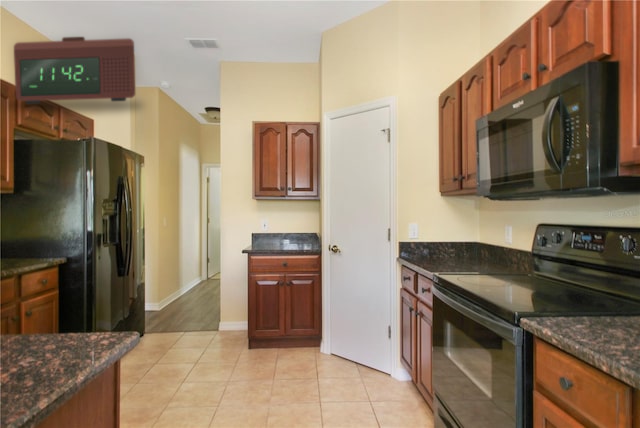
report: 11,42
